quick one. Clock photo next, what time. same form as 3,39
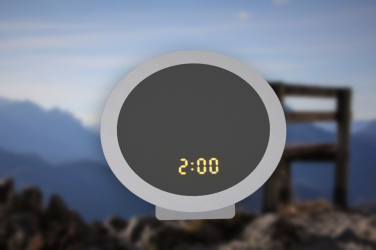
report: 2,00
